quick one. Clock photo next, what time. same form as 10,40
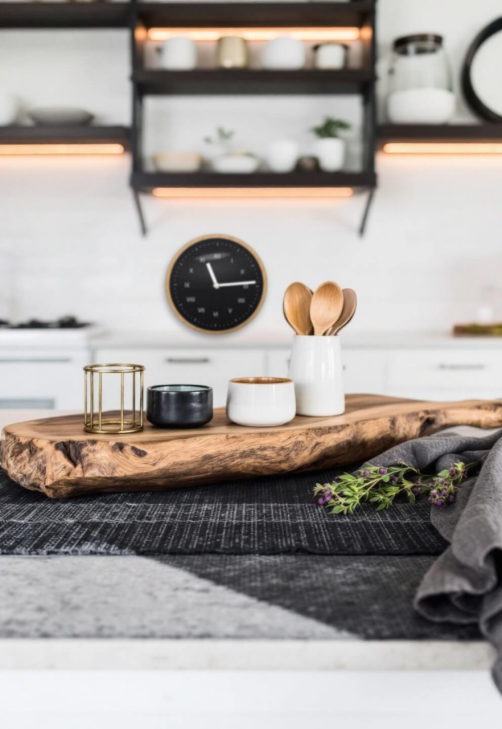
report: 11,14
